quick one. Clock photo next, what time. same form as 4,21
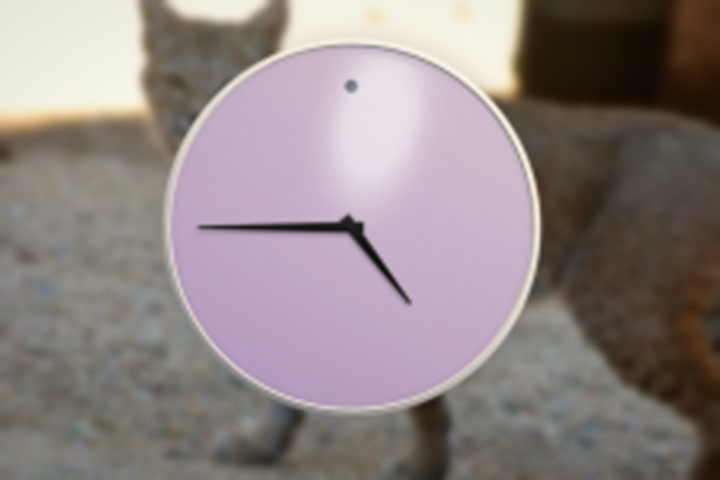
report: 4,45
